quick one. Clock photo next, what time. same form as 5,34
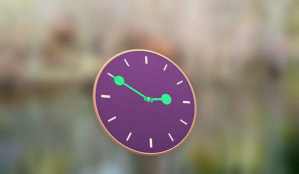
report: 2,50
